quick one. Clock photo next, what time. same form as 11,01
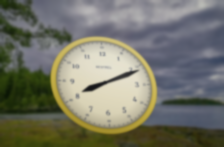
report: 8,11
